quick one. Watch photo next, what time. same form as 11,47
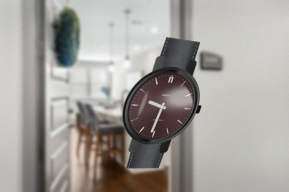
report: 9,31
